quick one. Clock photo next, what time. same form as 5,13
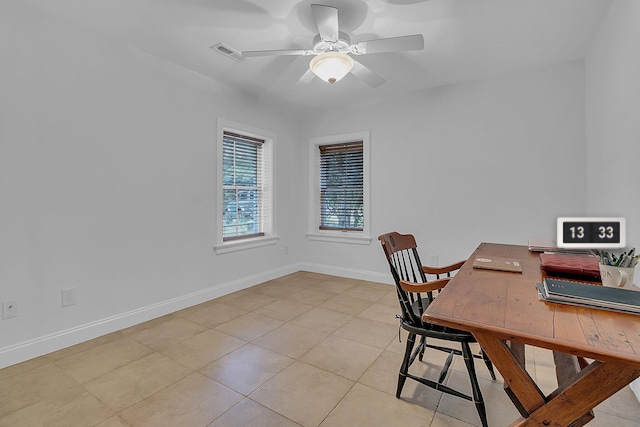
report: 13,33
